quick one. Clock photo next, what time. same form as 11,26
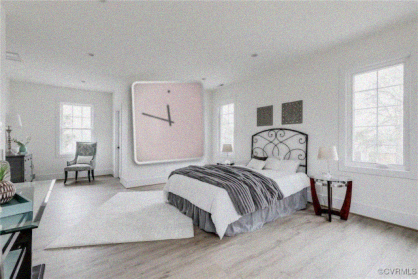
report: 11,48
